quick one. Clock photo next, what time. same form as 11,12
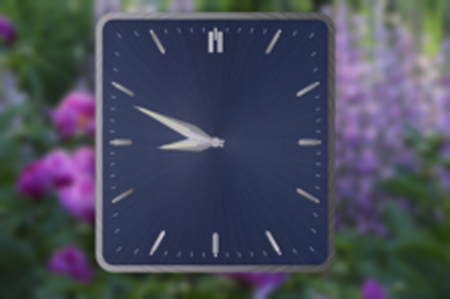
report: 8,49
